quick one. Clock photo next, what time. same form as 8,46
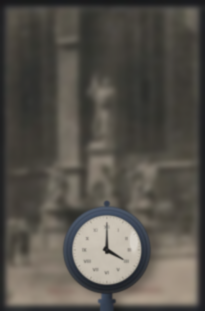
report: 4,00
